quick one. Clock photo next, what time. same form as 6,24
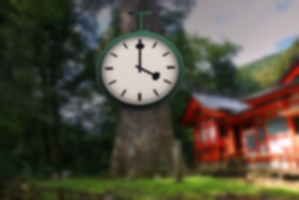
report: 4,00
